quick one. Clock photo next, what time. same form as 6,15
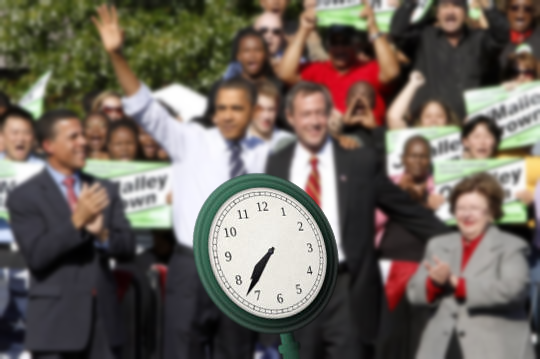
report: 7,37
